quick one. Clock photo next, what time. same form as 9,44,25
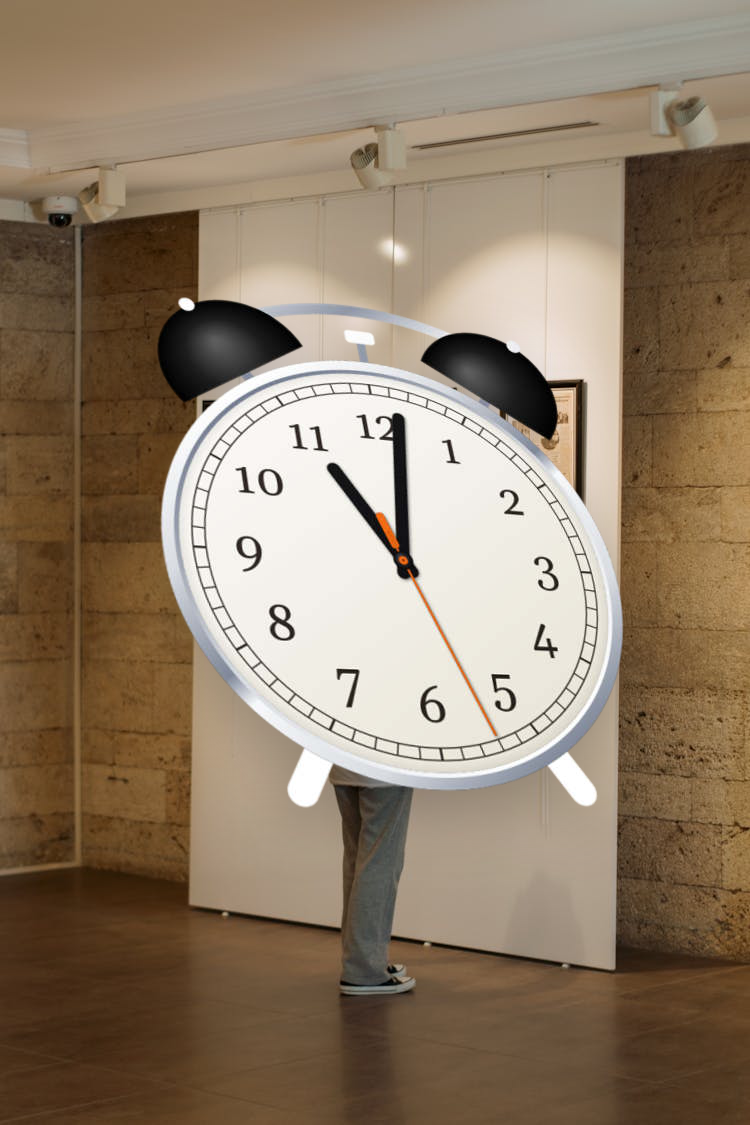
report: 11,01,27
